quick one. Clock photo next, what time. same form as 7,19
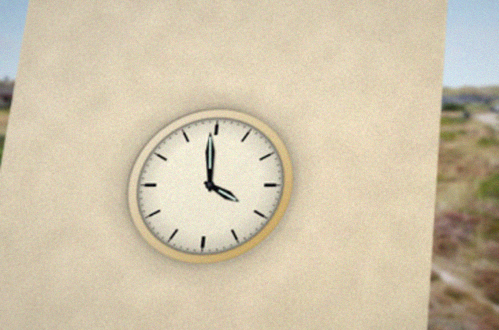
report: 3,59
